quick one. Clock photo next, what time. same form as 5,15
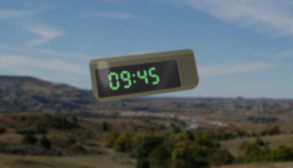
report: 9,45
